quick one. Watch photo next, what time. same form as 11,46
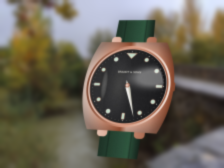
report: 5,27
